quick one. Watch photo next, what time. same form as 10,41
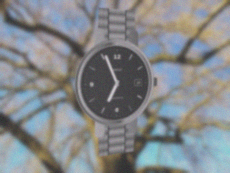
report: 6,56
